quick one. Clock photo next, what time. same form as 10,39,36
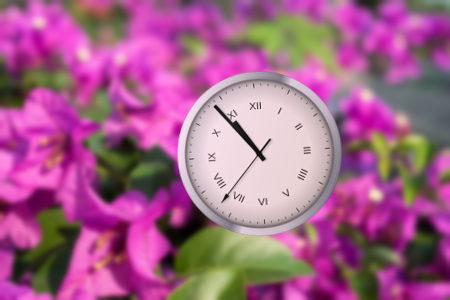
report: 10,53,37
